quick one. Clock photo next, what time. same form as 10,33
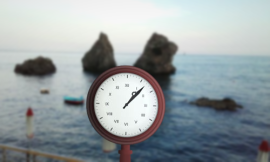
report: 1,07
